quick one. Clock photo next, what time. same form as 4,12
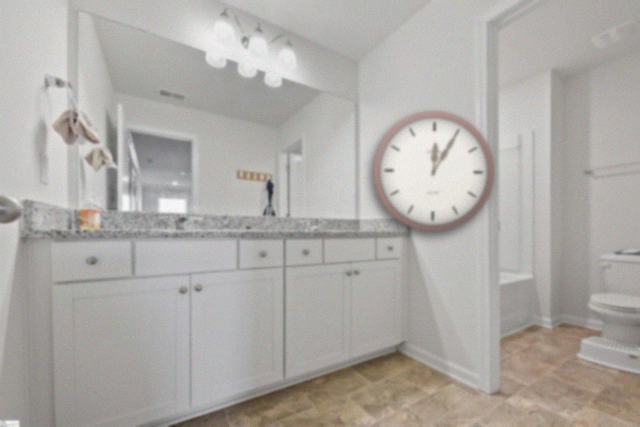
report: 12,05
